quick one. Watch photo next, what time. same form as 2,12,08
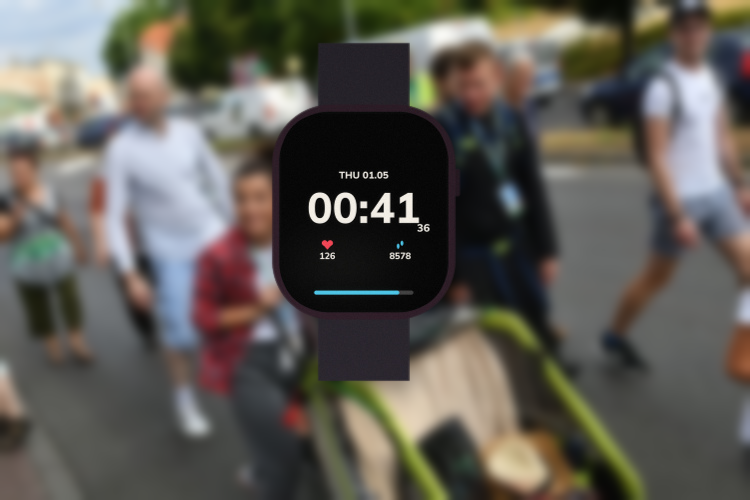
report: 0,41,36
